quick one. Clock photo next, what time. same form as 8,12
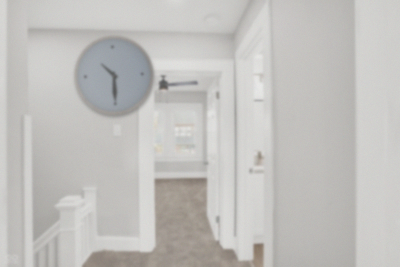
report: 10,30
